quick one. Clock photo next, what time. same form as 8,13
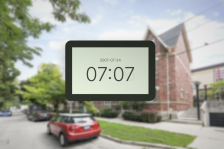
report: 7,07
